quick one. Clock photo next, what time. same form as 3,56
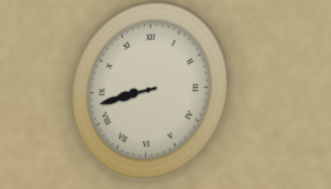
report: 8,43
